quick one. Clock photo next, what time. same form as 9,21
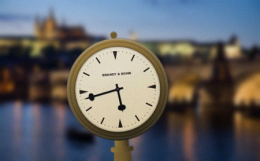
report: 5,43
